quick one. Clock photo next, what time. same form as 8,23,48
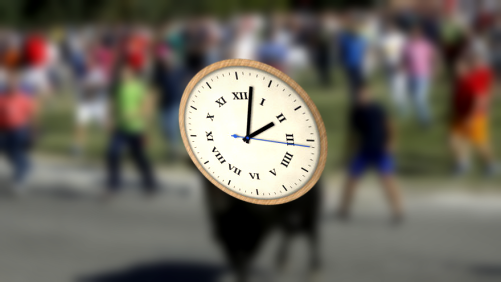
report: 2,02,16
